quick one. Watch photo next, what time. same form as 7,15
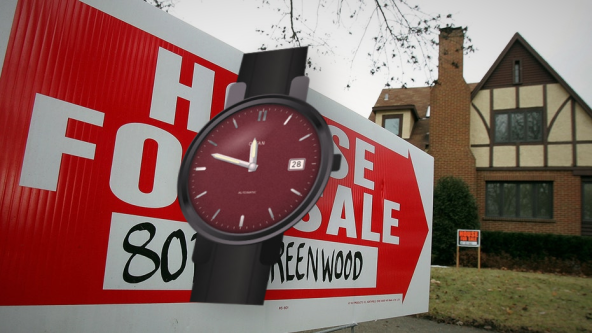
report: 11,48
